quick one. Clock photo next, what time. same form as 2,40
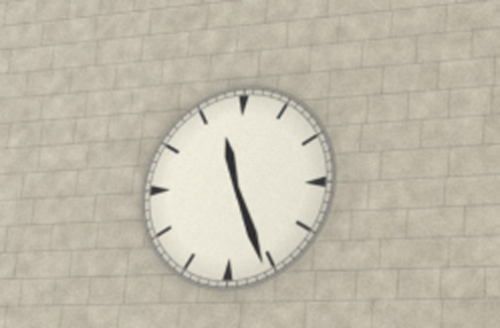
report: 11,26
